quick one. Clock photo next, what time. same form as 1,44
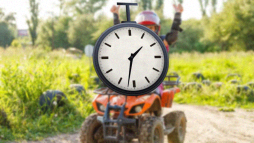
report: 1,32
